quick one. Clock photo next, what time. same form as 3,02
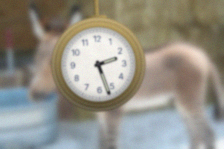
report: 2,27
